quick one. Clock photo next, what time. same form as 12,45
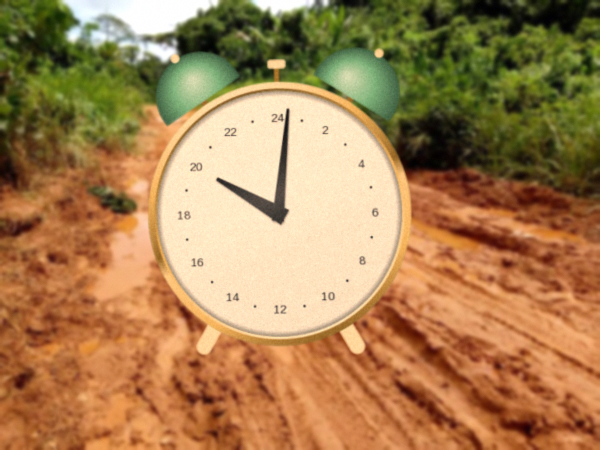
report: 20,01
